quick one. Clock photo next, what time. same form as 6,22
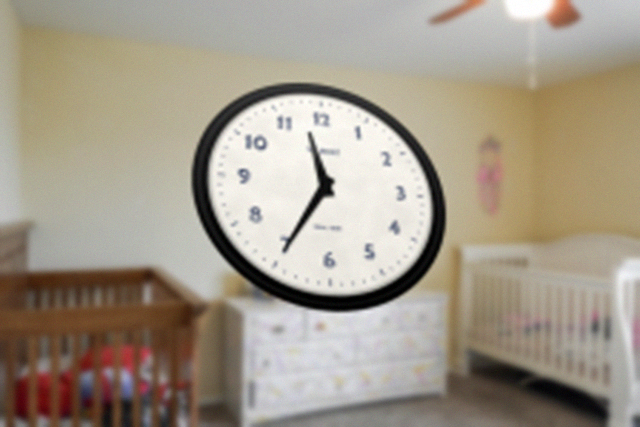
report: 11,35
